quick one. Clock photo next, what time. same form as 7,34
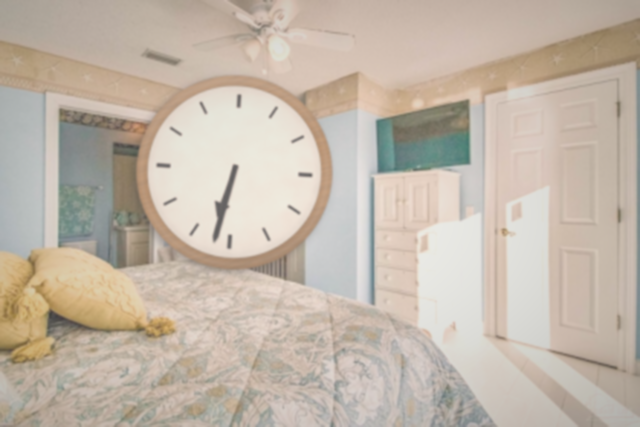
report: 6,32
